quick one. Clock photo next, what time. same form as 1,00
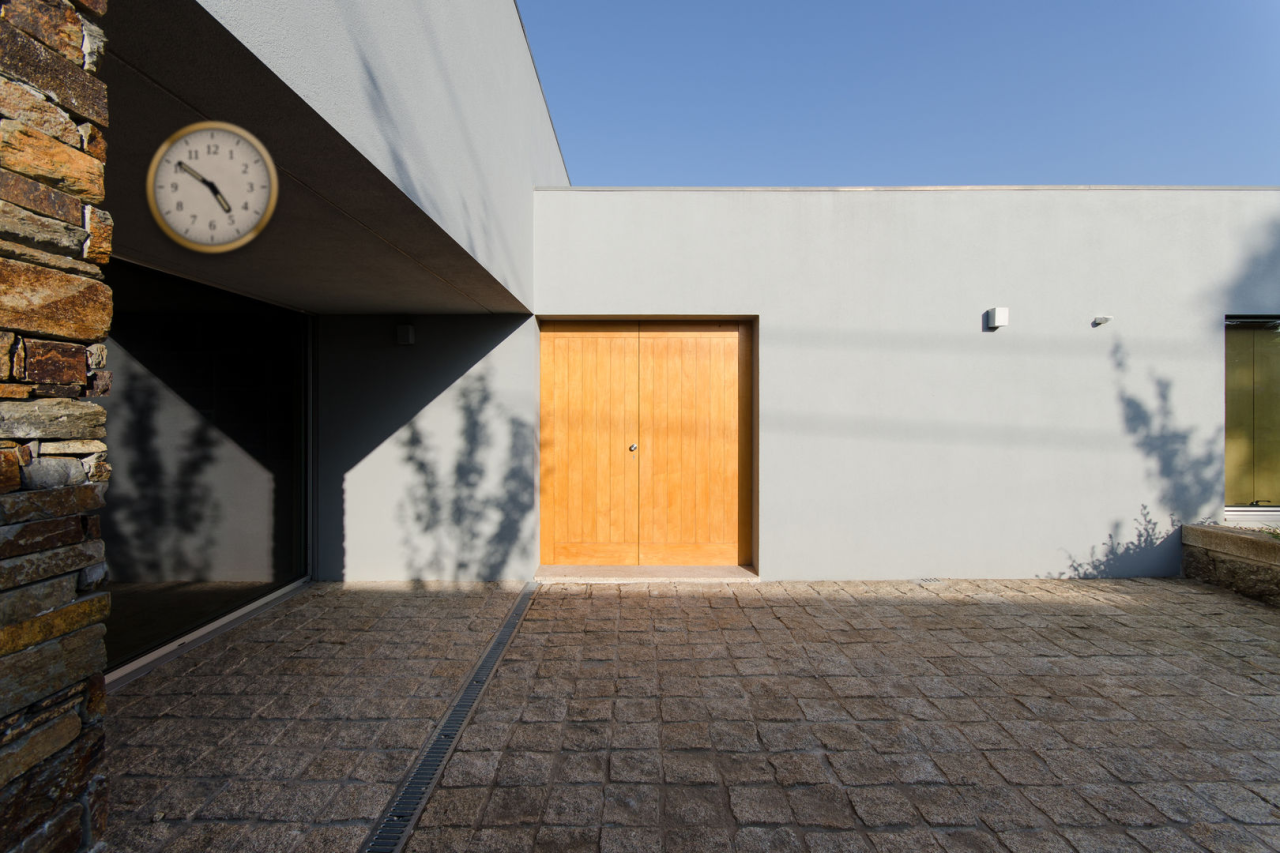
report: 4,51
